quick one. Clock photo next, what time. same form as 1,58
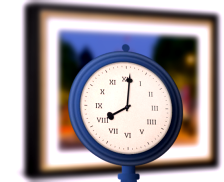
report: 8,01
